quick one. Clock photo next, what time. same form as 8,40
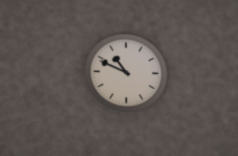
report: 10,49
